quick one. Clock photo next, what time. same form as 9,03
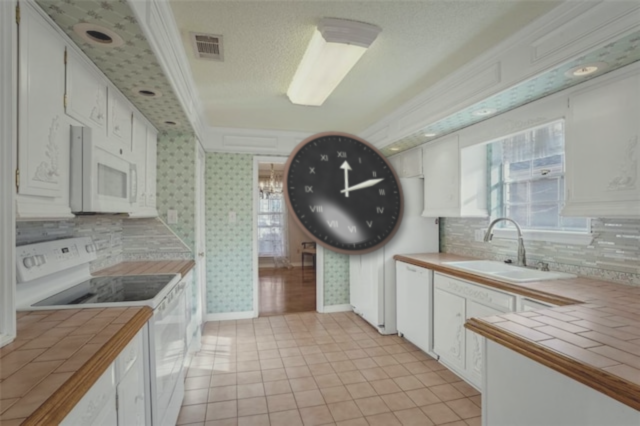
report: 12,12
